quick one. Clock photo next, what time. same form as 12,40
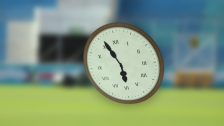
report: 5,56
